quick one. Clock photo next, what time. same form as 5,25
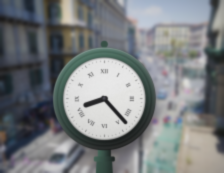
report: 8,23
